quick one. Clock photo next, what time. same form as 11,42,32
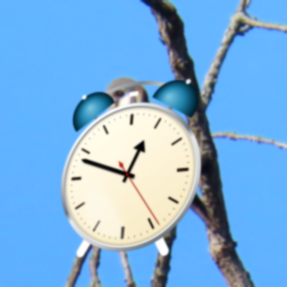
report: 12,48,24
